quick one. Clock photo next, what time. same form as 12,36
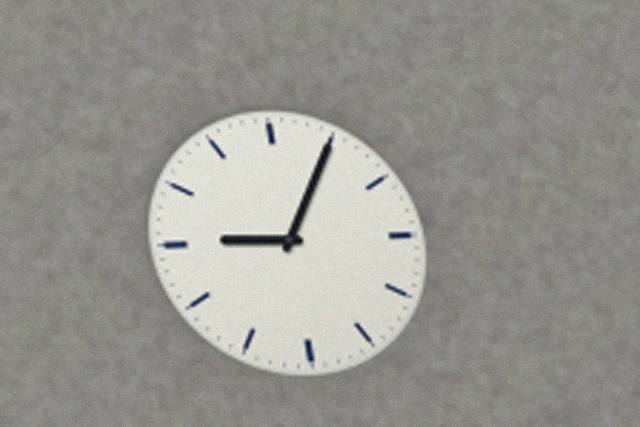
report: 9,05
